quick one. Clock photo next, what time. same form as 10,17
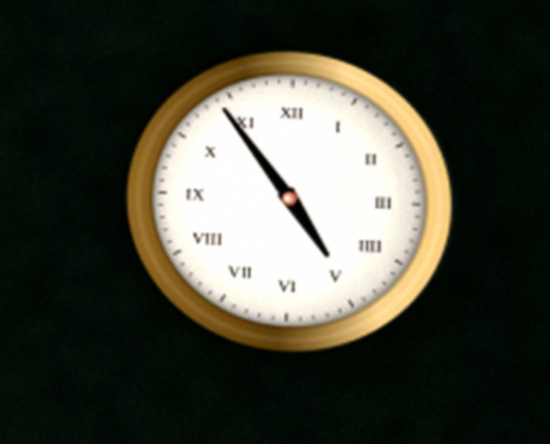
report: 4,54
